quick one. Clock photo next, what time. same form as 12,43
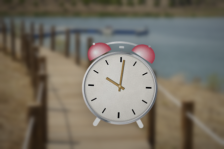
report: 10,01
